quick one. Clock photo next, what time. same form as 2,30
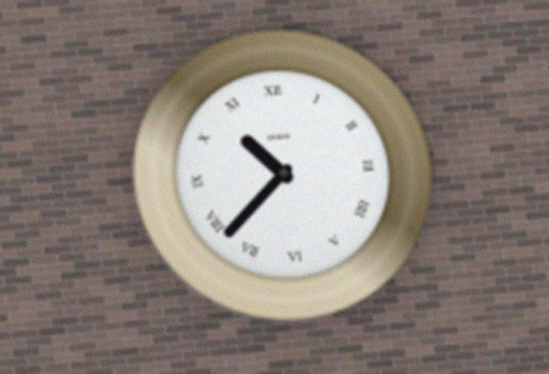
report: 10,38
